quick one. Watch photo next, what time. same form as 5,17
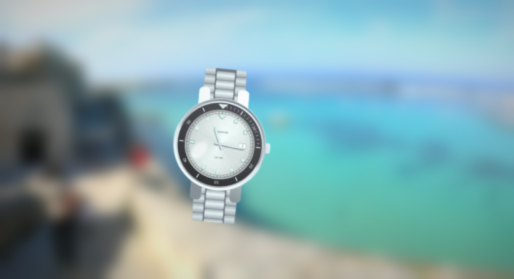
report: 11,16
